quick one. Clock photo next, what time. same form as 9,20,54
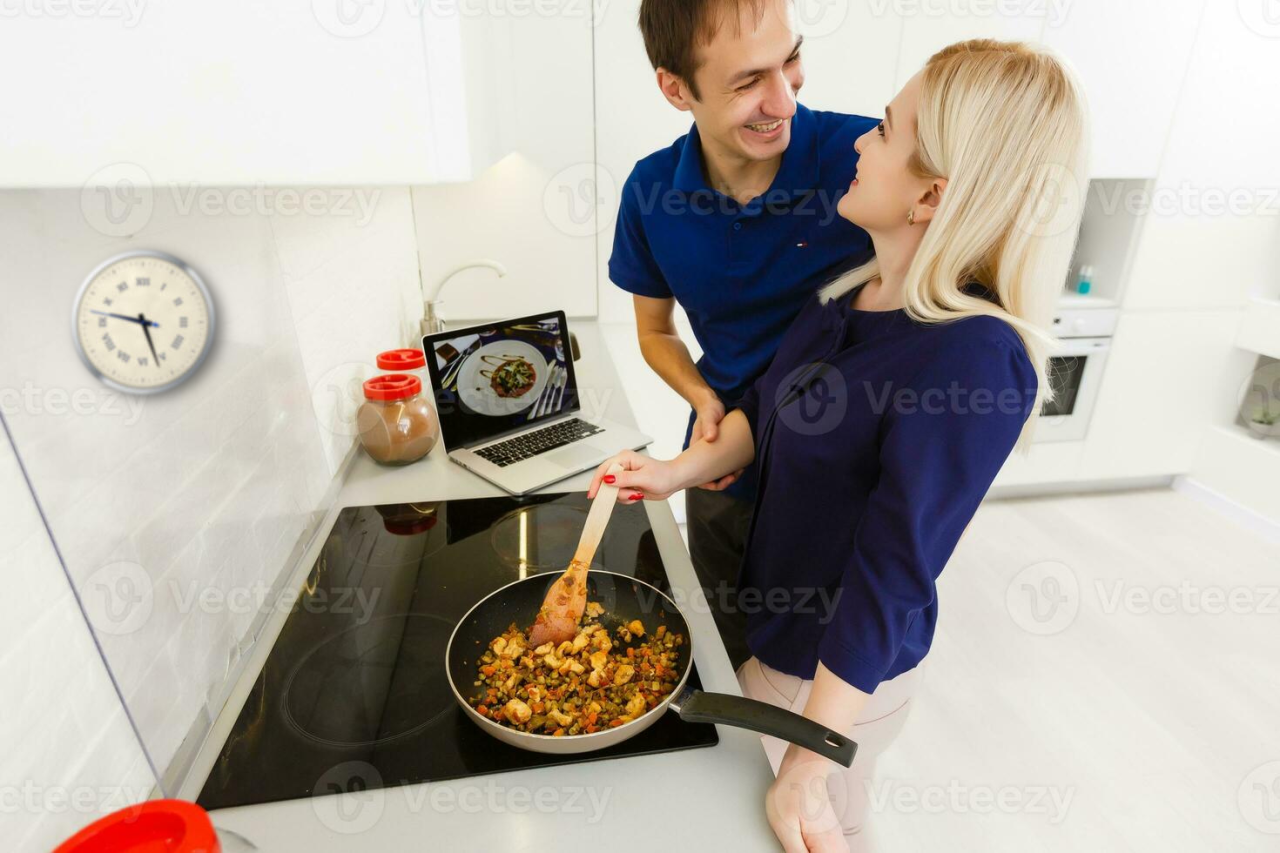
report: 9,26,47
